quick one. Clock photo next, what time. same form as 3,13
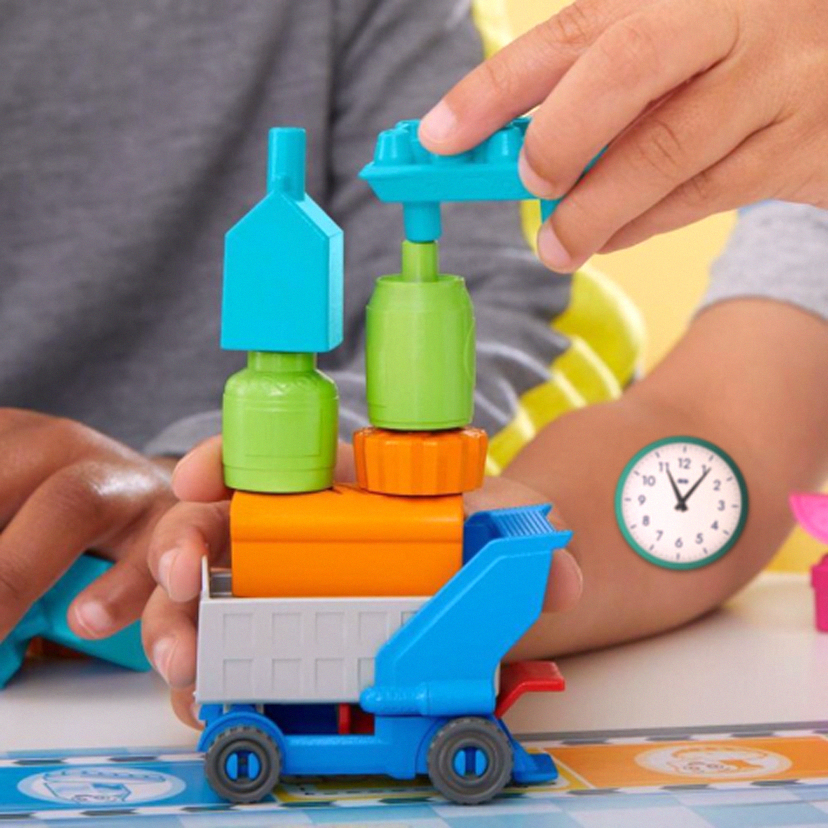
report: 11,06
